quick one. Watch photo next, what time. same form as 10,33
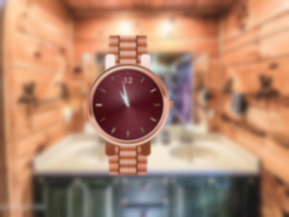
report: 10,58
